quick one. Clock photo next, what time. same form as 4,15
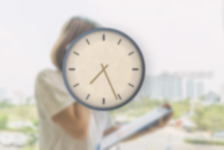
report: 7,26
